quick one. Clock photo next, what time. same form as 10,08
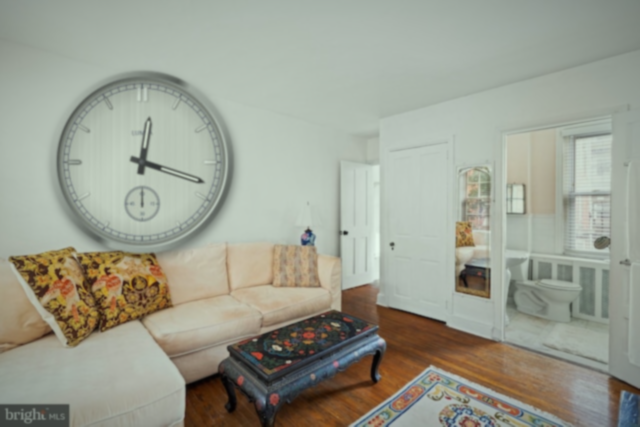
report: 12,18
